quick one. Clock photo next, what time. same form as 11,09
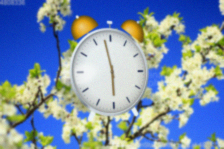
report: 5,58
